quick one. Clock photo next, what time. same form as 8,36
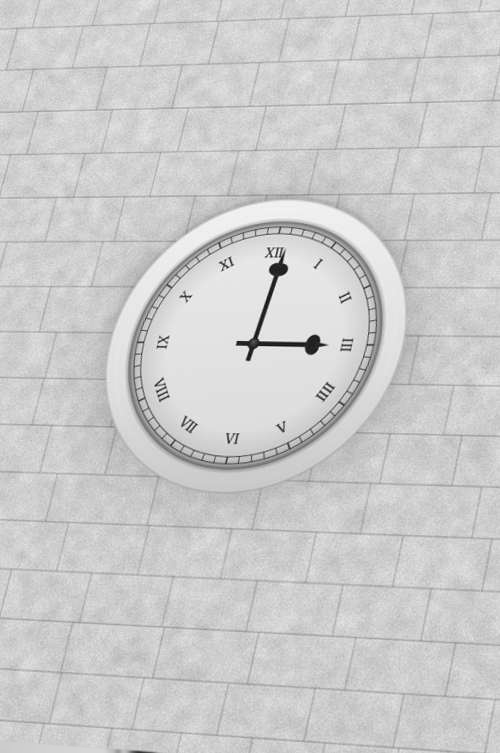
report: 3,01
